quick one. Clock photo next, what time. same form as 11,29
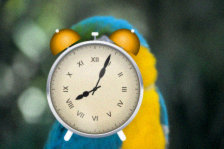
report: 8,04
